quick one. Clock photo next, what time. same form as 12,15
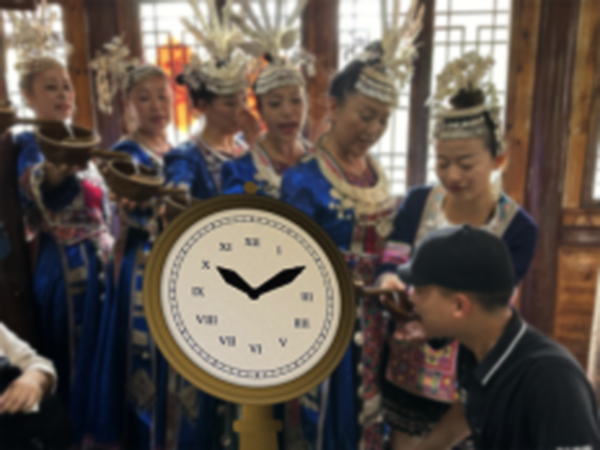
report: 10,10
